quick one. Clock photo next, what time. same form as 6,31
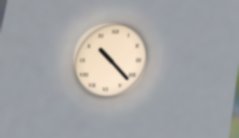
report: 10,22
